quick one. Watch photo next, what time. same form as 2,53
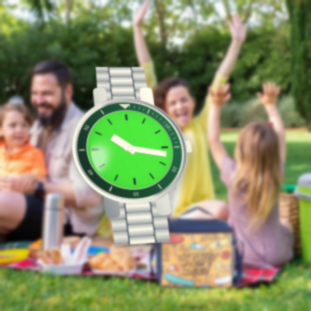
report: 10,17
